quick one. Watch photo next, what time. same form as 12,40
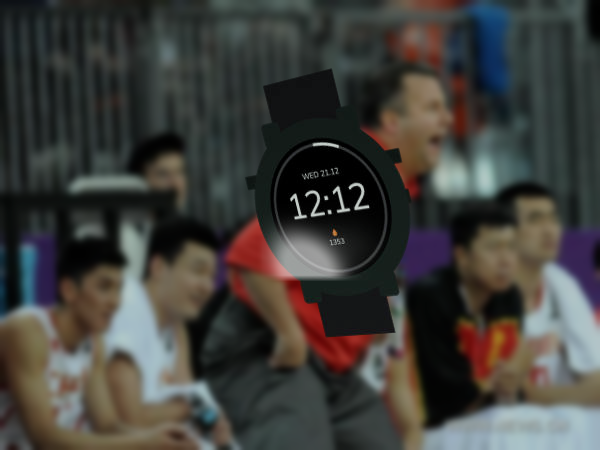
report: 12,12
